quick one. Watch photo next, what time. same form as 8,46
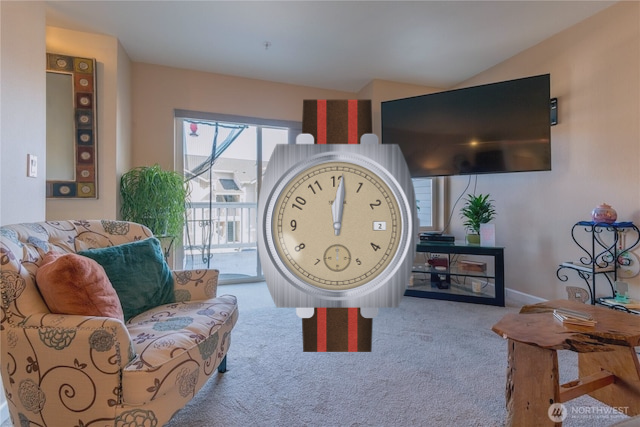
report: 12,01
